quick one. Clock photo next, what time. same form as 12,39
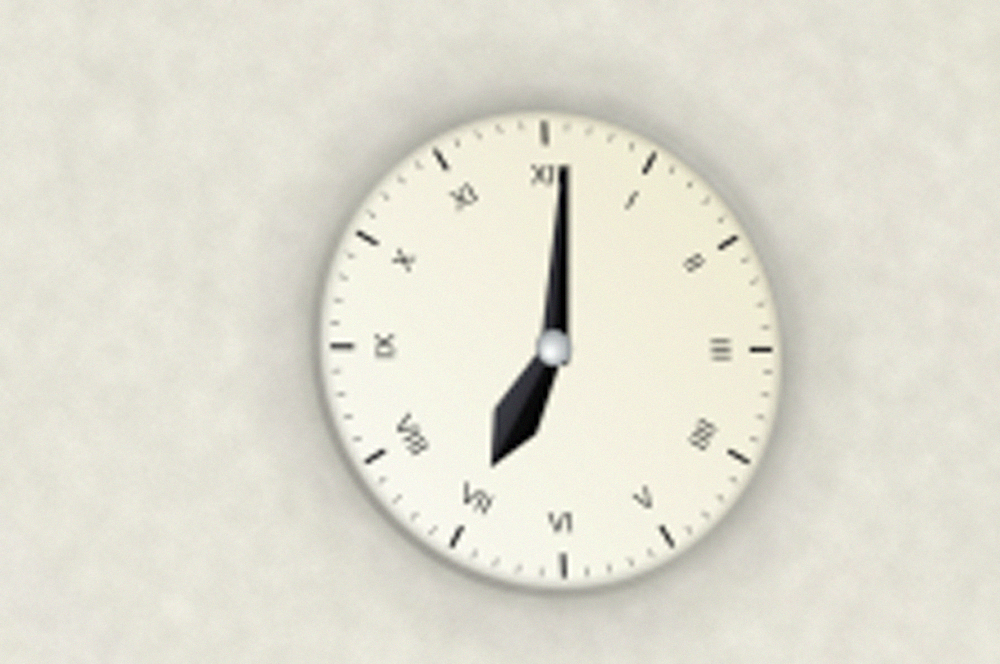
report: 7,01
